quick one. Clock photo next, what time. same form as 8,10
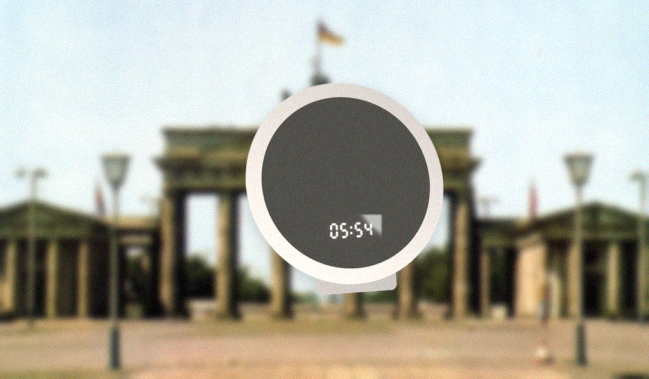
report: 5,54
